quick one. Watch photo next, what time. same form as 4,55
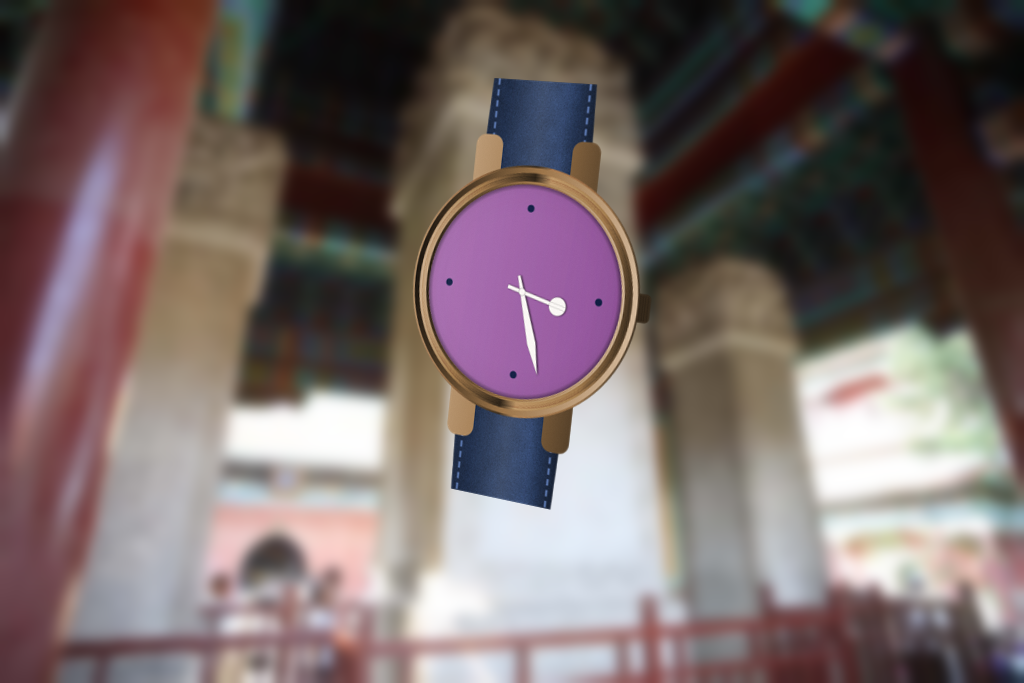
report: 3,27
